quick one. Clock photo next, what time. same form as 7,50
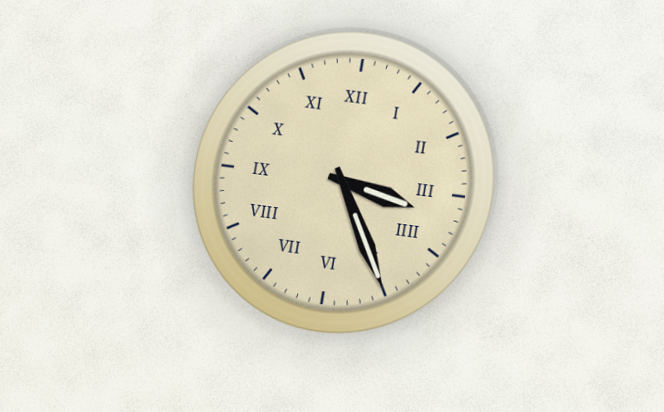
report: 3,25
